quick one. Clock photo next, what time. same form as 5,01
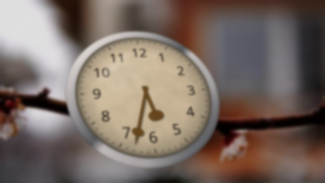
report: 5,33
